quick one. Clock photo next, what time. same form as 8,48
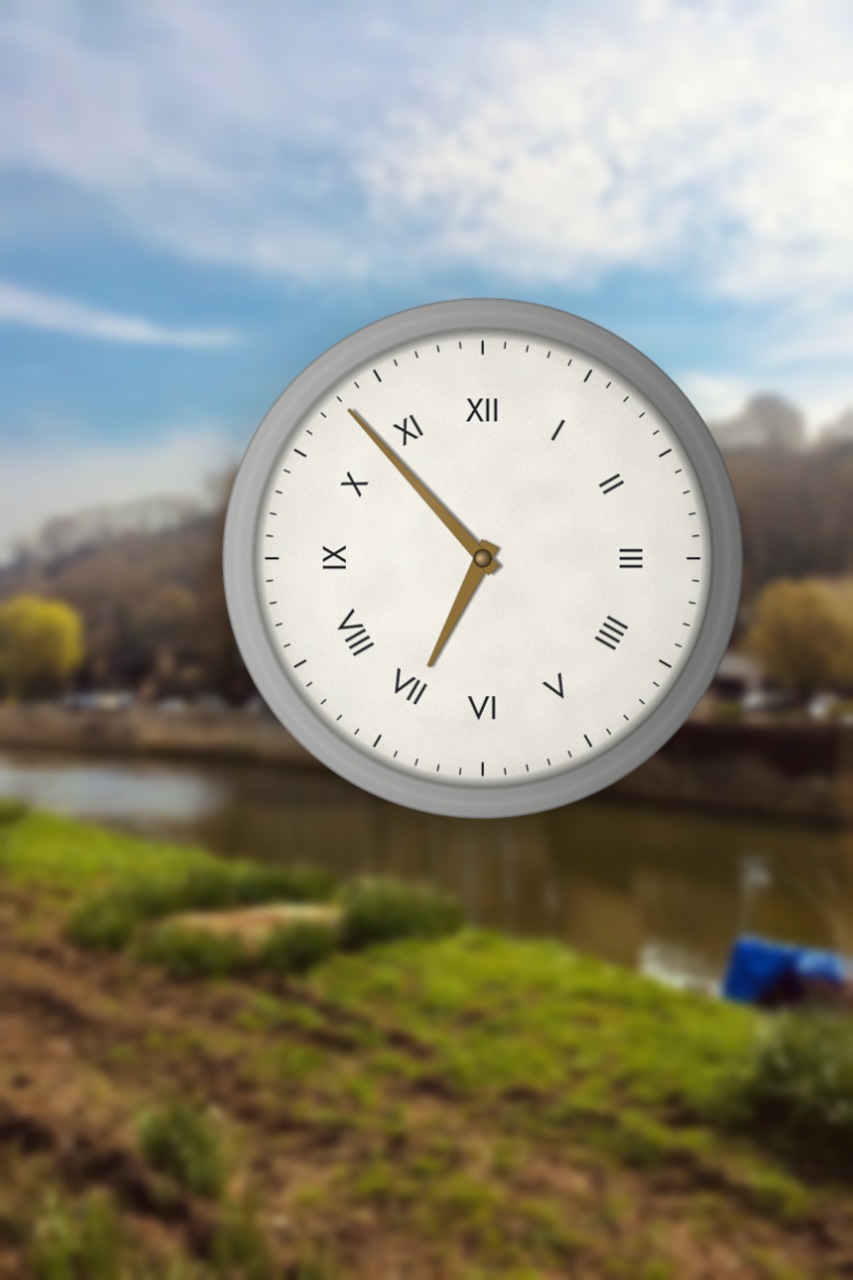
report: 6,53
